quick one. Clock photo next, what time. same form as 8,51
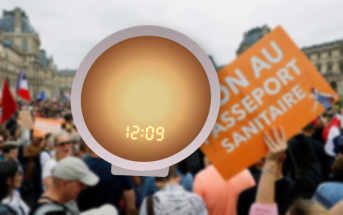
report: 12,09
